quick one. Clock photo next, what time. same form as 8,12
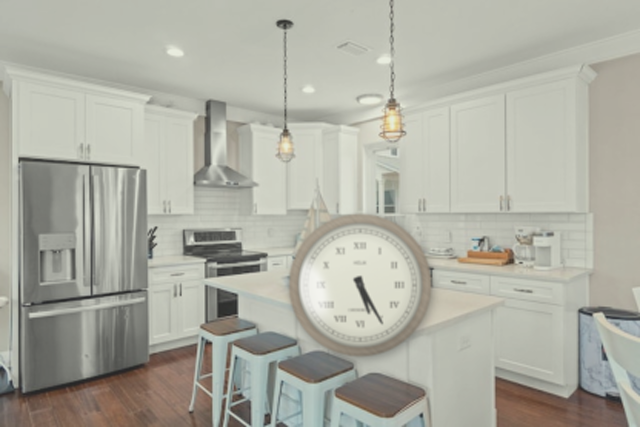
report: 5,25
